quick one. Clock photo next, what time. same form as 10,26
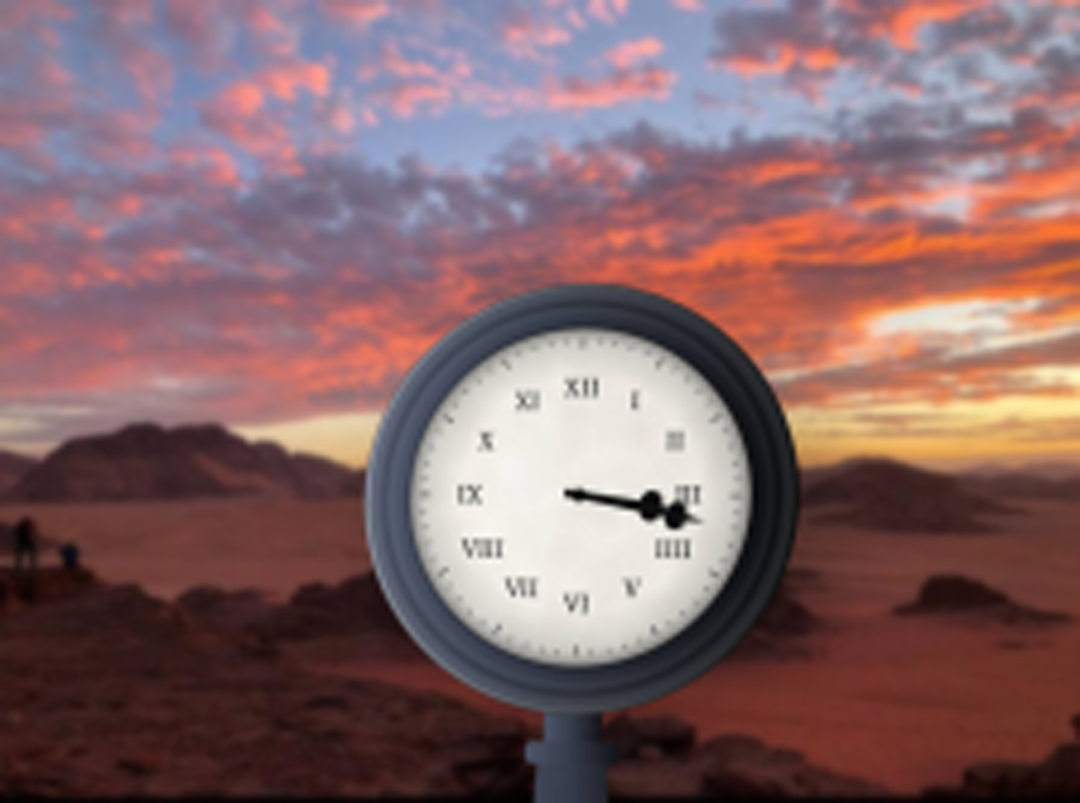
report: 3,17
